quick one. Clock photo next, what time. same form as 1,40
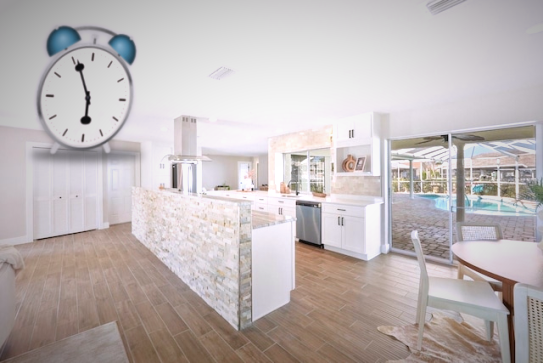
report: 5,56
